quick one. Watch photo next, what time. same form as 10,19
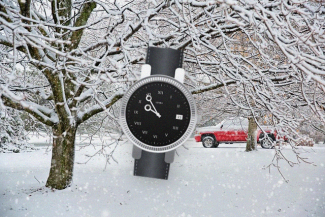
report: 9,54
